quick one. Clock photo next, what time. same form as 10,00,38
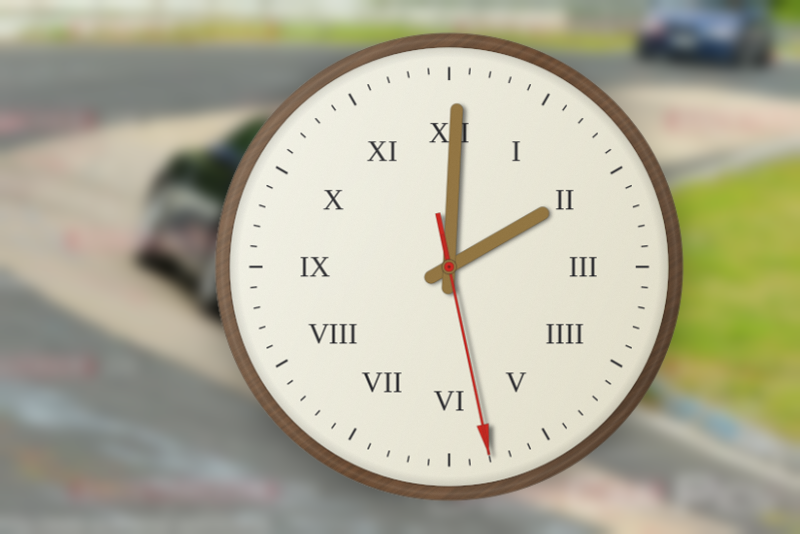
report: 2,00,28
